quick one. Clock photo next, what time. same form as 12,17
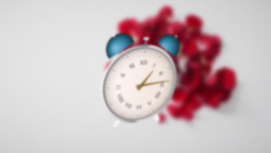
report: 1,14
